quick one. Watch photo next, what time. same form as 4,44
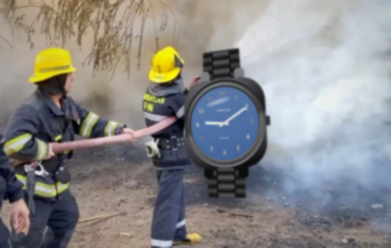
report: 9,10
